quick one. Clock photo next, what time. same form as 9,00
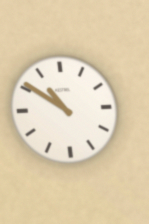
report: 10,51
